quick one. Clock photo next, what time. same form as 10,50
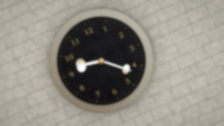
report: 9,22
